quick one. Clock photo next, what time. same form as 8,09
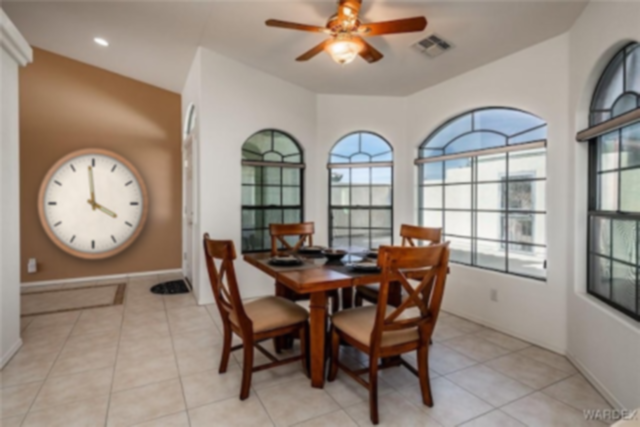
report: 3,59
